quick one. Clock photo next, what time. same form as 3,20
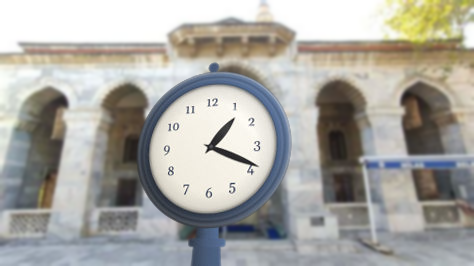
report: 1,19
